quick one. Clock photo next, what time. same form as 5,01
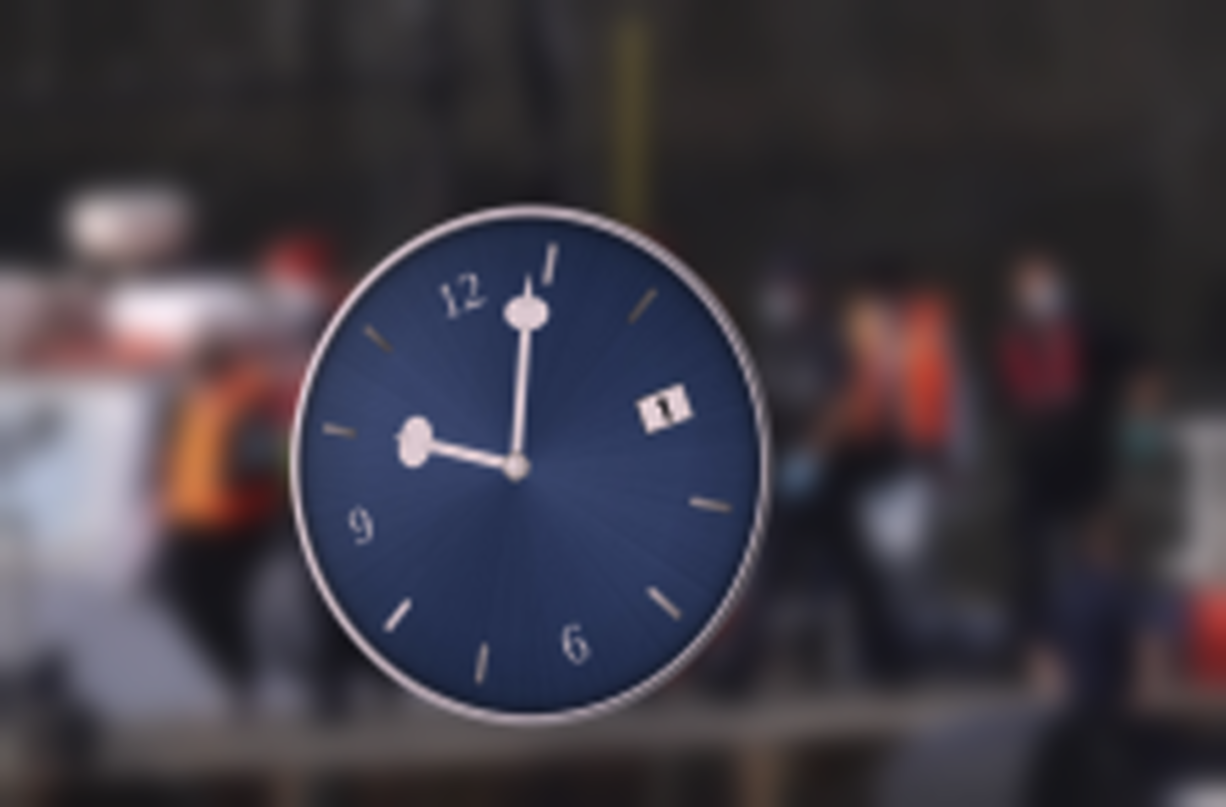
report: 10,04
